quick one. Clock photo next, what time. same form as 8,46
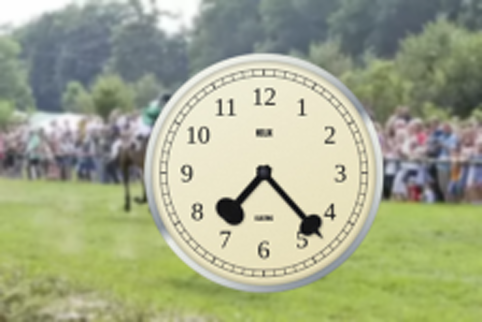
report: 7,23
